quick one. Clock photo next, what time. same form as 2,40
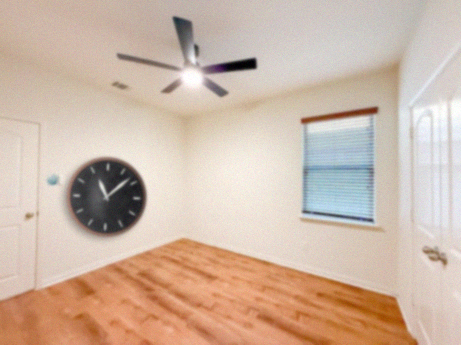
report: 11,08
